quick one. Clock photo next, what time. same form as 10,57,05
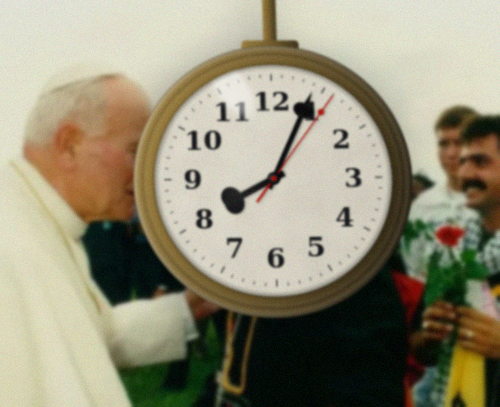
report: 8,04,06
